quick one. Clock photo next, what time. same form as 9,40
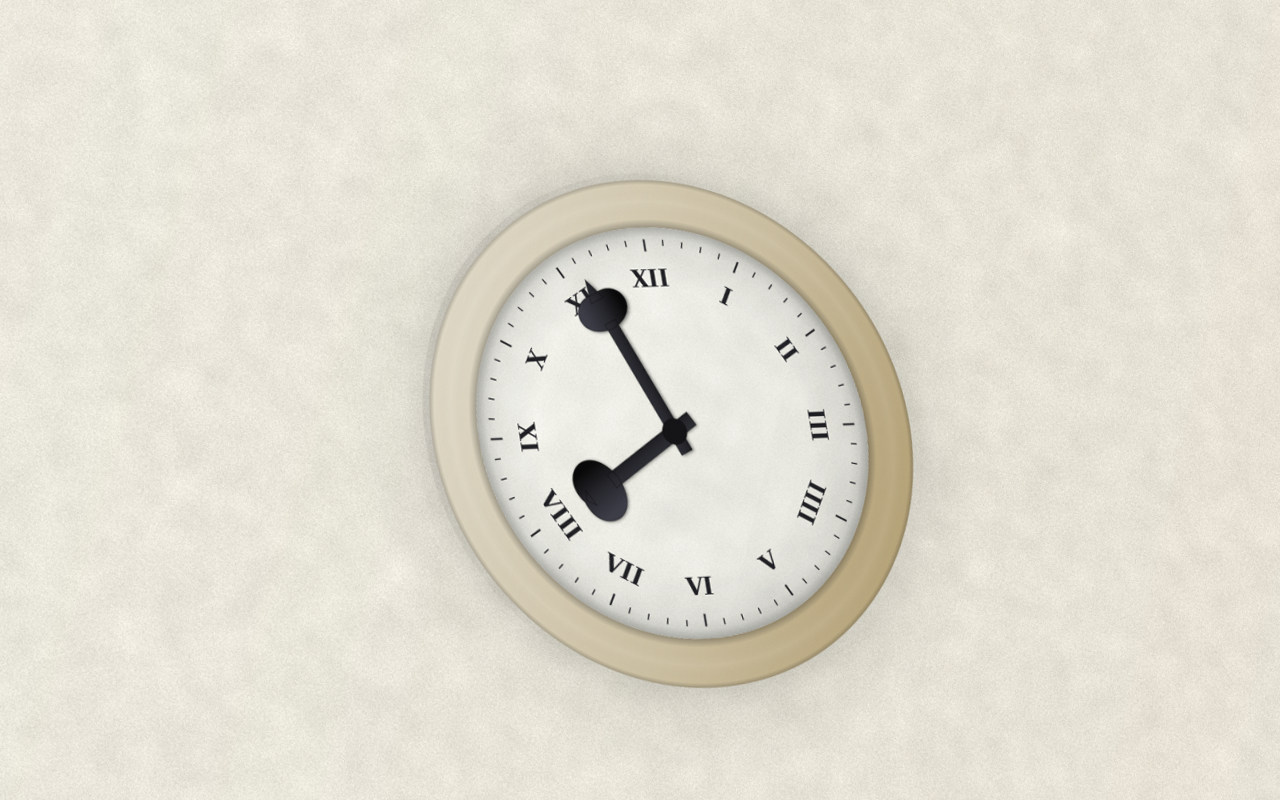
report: 7,56
